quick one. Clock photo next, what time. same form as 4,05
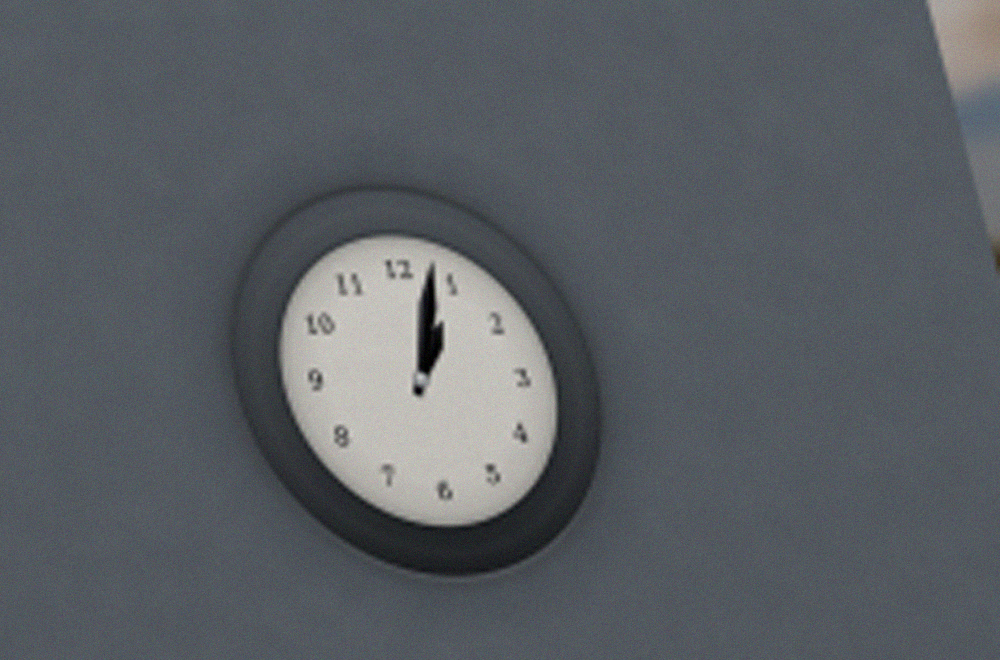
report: 1,03
